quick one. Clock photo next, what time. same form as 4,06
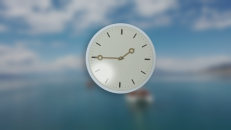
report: 1,45
